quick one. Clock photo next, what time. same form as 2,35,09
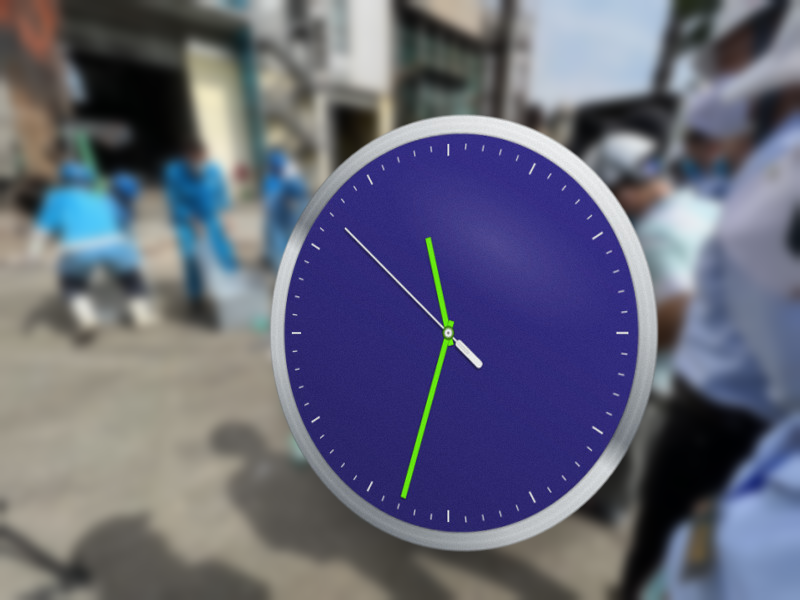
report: 11,32,52
